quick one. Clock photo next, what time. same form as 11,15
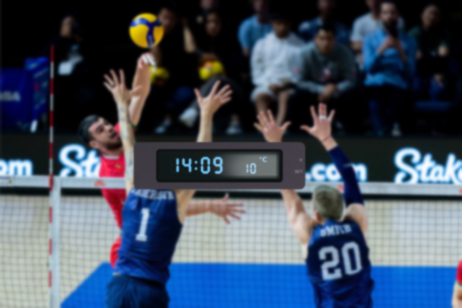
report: 14,09
